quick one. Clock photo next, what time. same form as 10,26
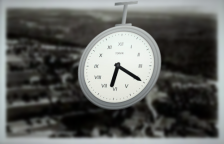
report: 6,20
